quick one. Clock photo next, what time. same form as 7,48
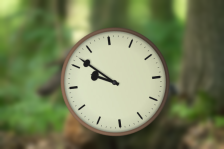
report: 9,52
